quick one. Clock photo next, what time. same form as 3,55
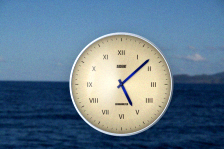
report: 5,08
